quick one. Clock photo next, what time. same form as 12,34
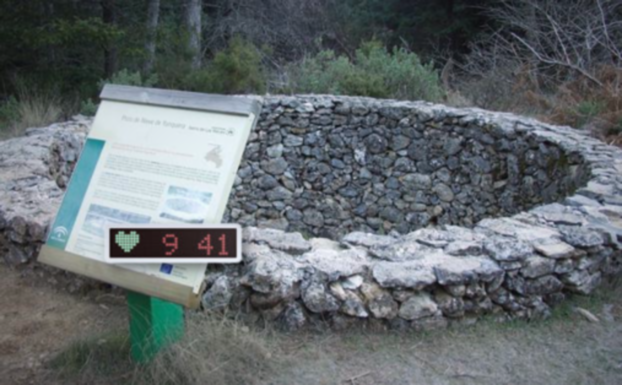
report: 9,41
